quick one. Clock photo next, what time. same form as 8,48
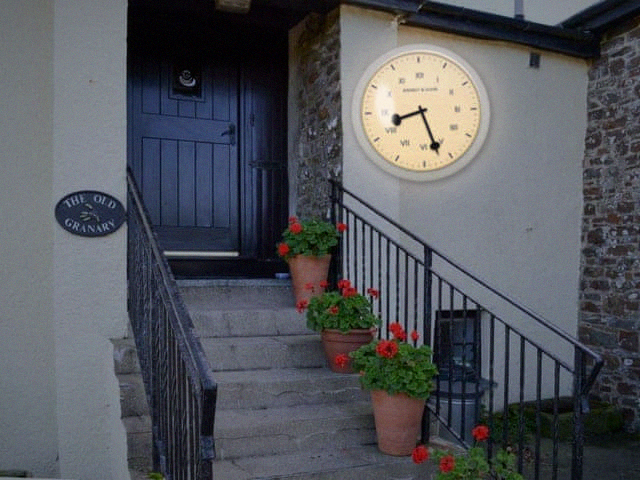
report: 8,27
